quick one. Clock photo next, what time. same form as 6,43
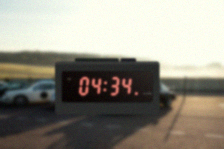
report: 4,34
